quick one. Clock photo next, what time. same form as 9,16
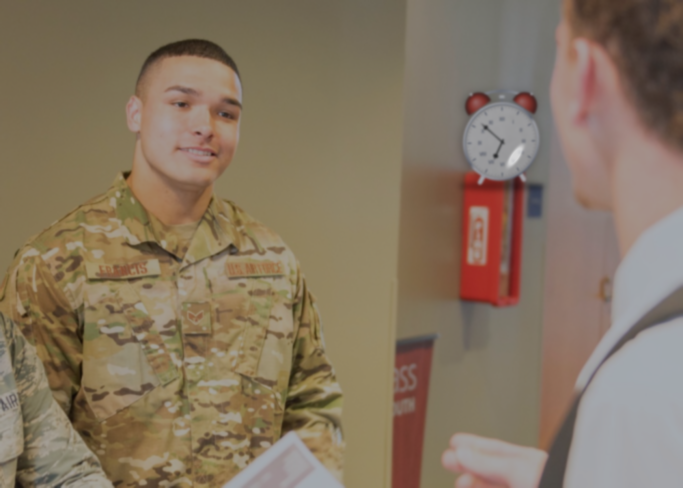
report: 6,52
